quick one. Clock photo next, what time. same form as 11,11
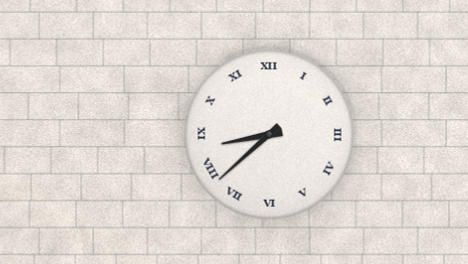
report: 8,38
